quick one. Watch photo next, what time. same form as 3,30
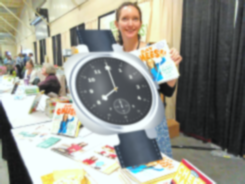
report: 8,00
